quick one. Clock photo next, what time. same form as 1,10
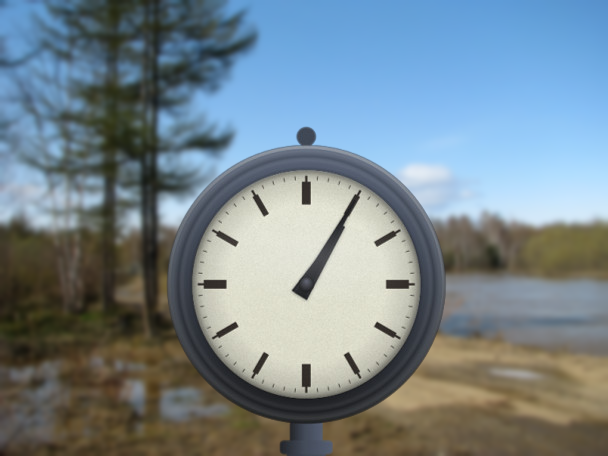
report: 1,05
